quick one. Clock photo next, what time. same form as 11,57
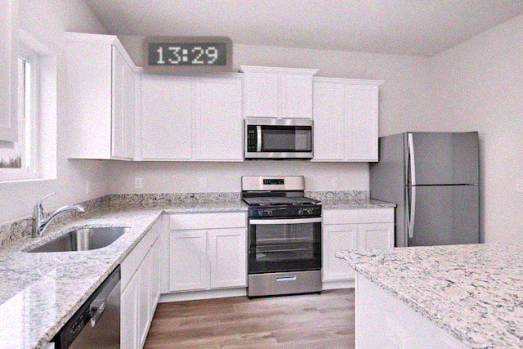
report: 13,29
